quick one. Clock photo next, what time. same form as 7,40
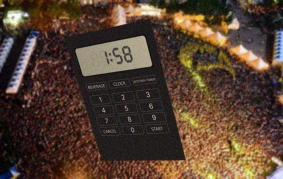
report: 1,58
